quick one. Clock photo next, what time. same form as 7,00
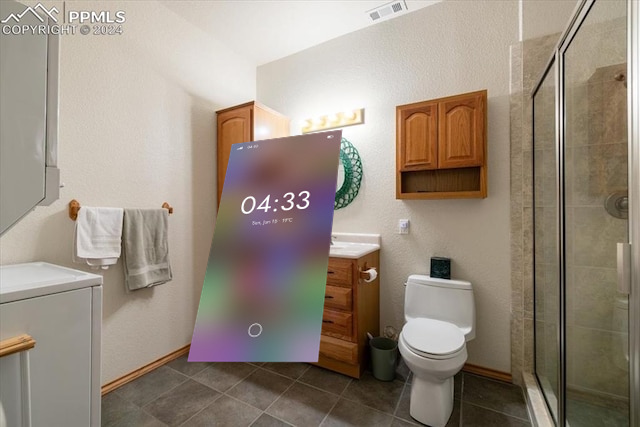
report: 4,33
